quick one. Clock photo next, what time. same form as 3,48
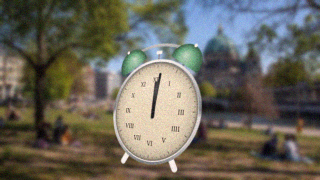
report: 12,01
